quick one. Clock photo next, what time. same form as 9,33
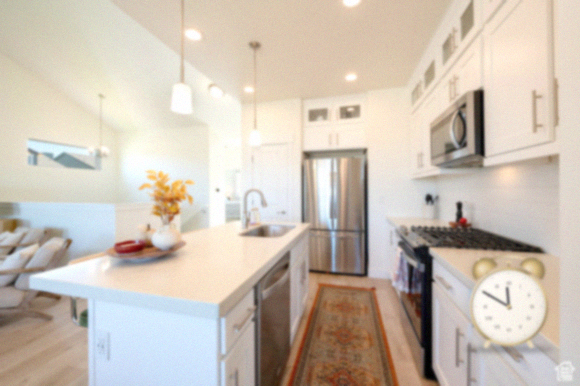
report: 11,50
